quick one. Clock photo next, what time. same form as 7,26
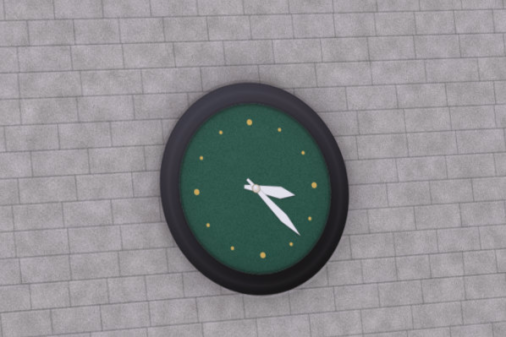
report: 3,23
